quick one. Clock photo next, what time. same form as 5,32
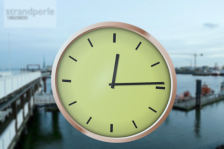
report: 12,14
